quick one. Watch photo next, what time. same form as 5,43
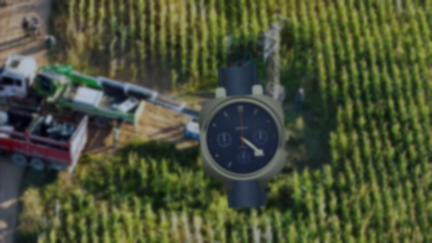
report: 4,22
